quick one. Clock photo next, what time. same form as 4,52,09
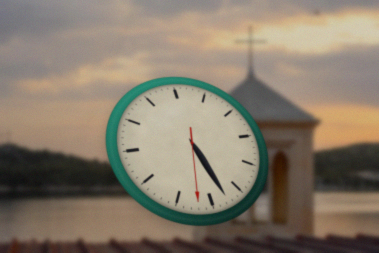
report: 5,27,32
